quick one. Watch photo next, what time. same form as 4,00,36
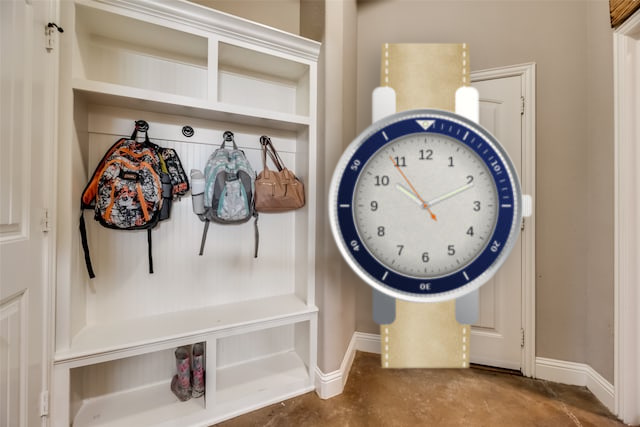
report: 10,10,54
